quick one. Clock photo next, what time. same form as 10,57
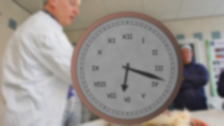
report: 6,18
